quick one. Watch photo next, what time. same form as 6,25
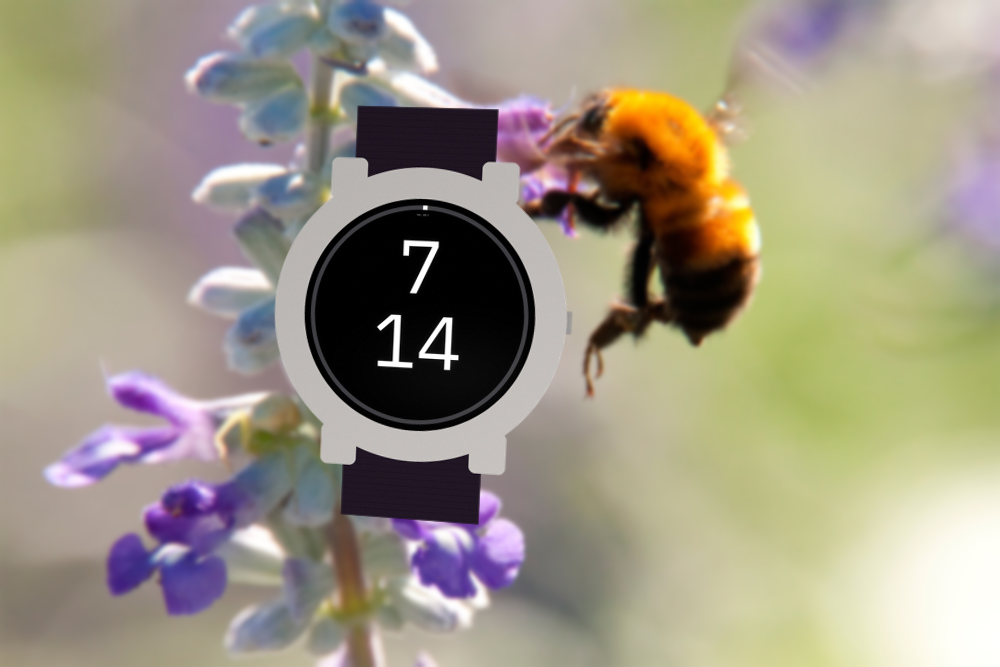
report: 7,14
